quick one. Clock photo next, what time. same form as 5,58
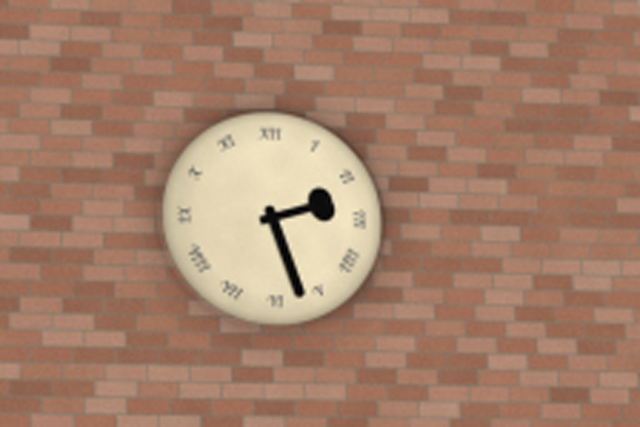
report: 2,27
